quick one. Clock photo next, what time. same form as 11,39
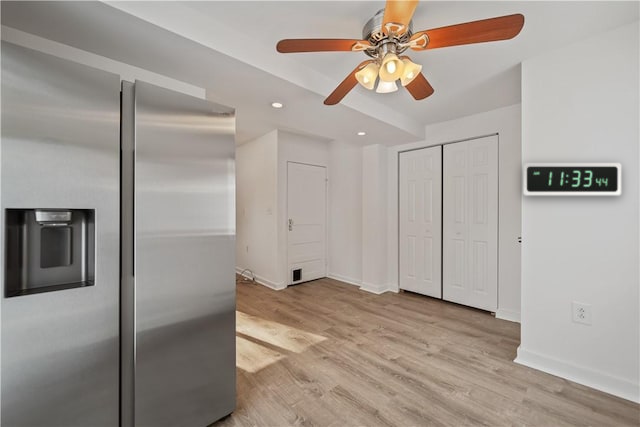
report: 11,33
